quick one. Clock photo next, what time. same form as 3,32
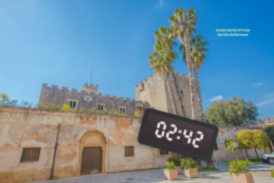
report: 2,42
